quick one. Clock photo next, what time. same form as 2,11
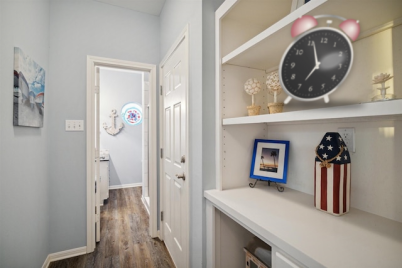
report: 6,56
